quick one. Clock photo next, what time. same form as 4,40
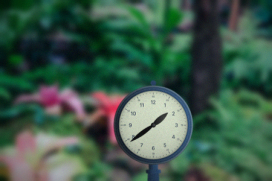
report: 1,39
